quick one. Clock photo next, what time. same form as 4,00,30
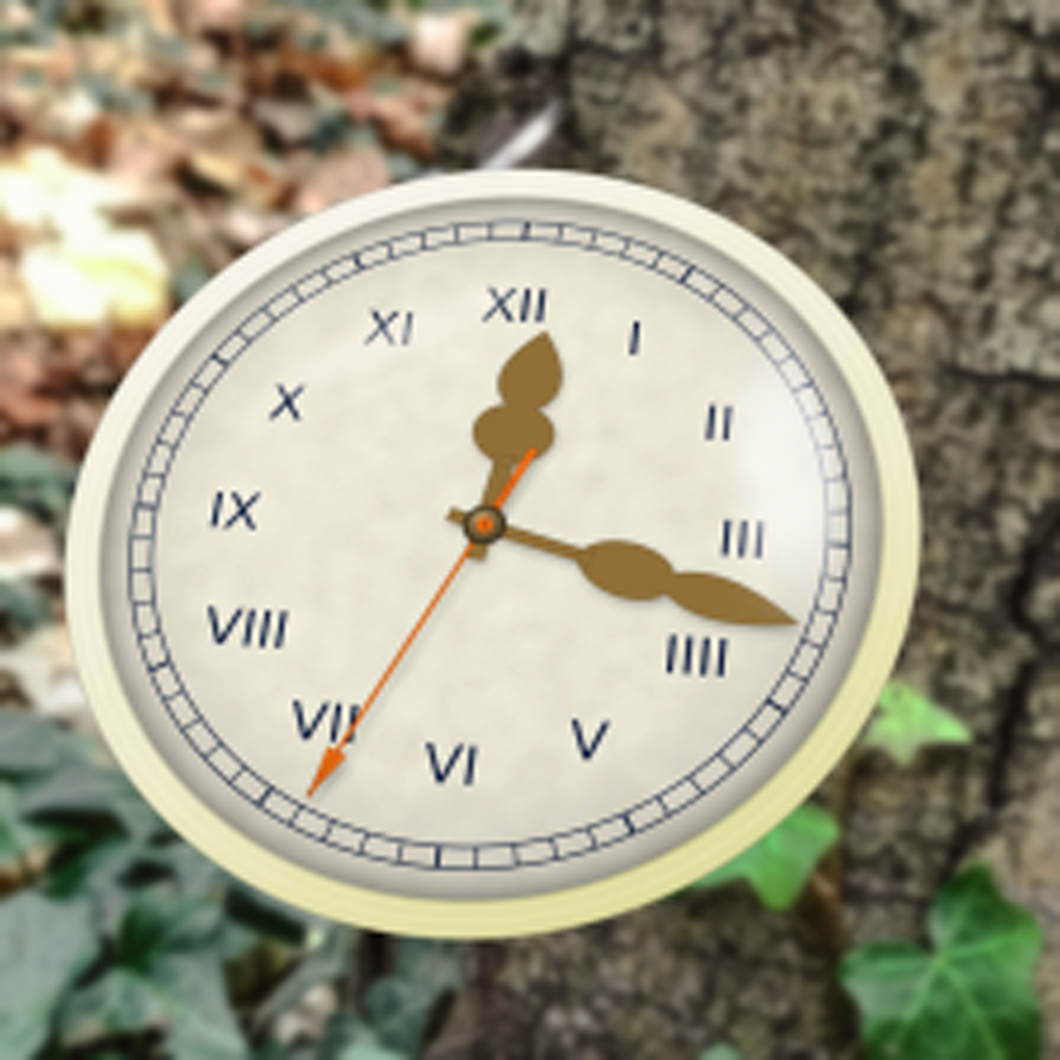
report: 12,17,34
